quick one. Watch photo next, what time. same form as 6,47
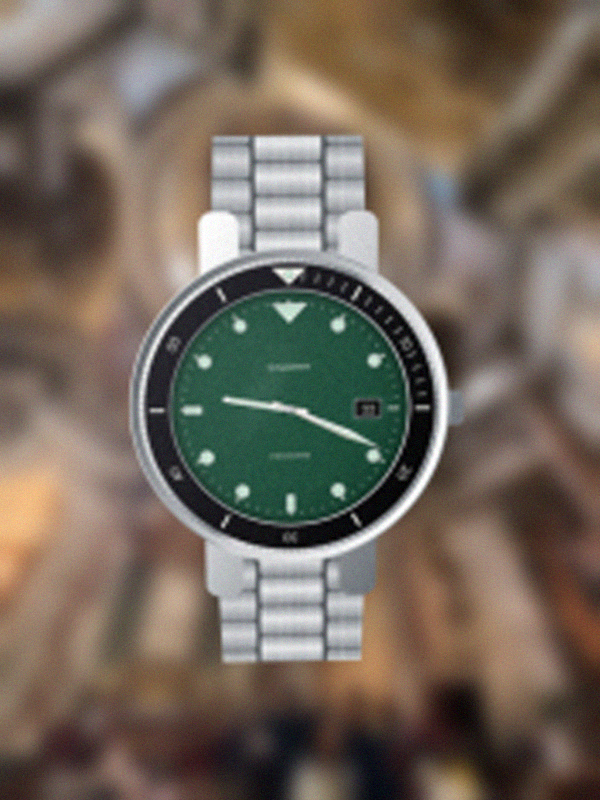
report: 9,19
